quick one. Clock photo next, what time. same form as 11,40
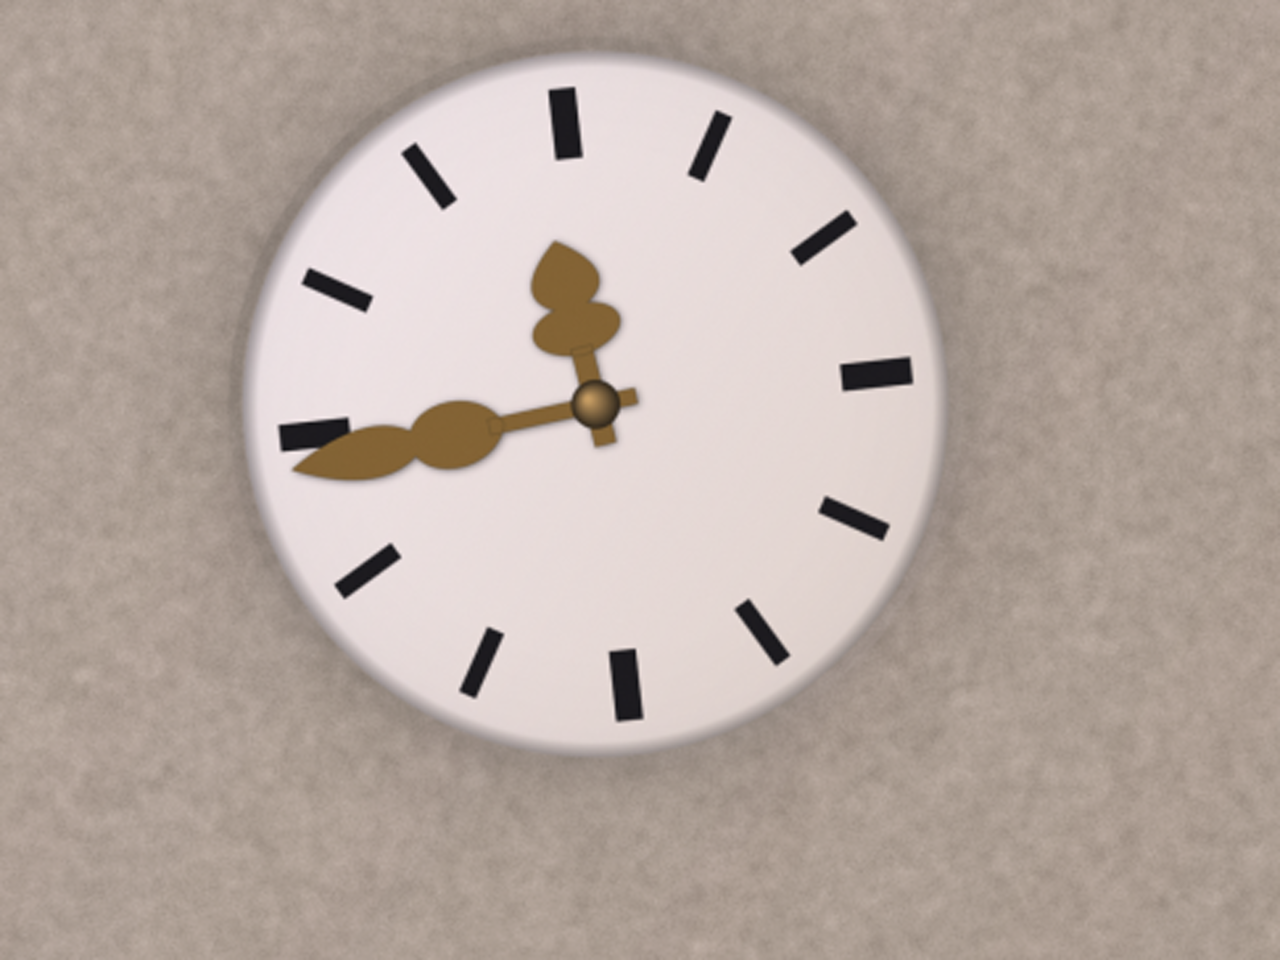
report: 11,44
